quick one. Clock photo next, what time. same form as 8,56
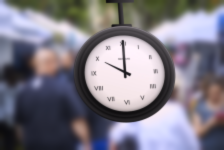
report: 10,00
